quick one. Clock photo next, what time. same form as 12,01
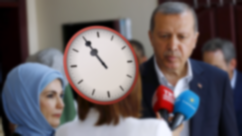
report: 10,55
